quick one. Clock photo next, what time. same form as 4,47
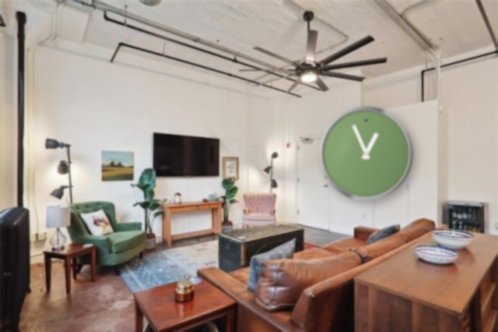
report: 12,56
